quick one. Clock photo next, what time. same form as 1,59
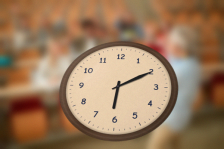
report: 6,10
